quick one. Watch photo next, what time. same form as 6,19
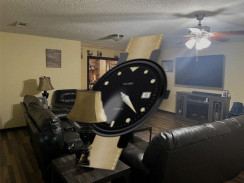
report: 4,22
